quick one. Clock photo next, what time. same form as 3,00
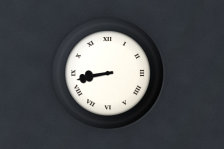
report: 8,43
